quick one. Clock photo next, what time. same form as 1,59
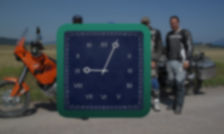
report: 9,04
